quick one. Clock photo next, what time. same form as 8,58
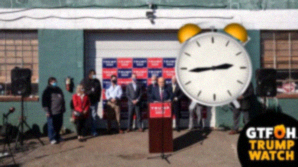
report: 2,44
